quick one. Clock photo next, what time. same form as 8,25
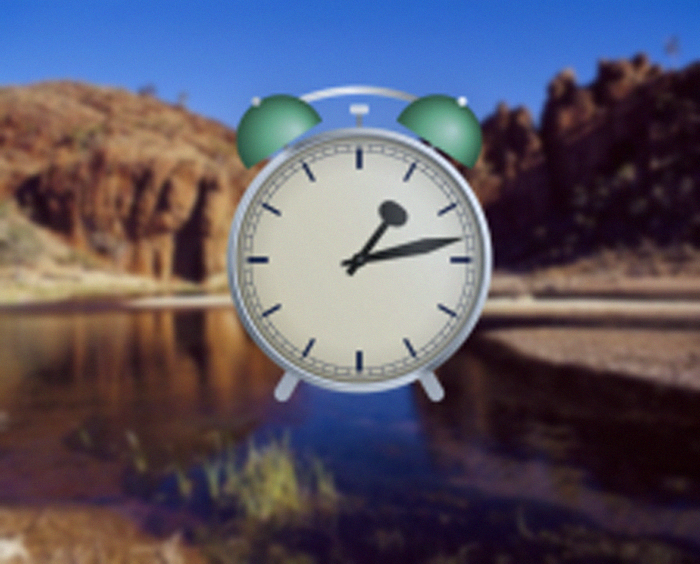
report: 1,13
